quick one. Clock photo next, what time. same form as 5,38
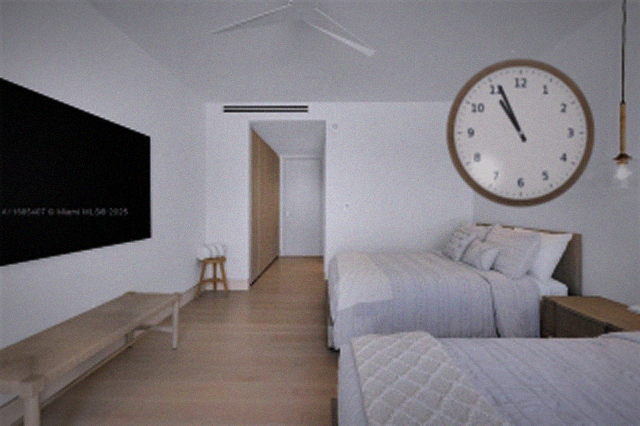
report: 10,56
